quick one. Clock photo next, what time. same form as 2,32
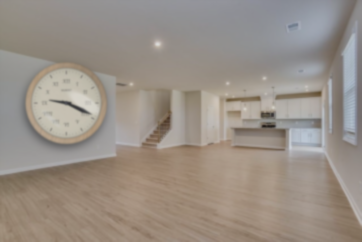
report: 9,19
